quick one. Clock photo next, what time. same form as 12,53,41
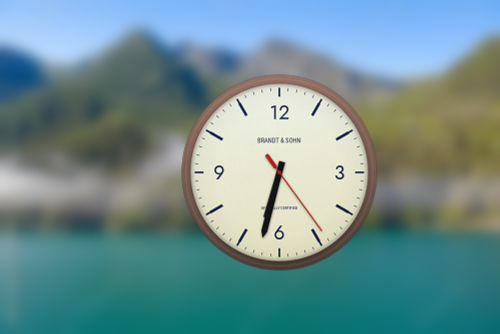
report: 6,32,24
